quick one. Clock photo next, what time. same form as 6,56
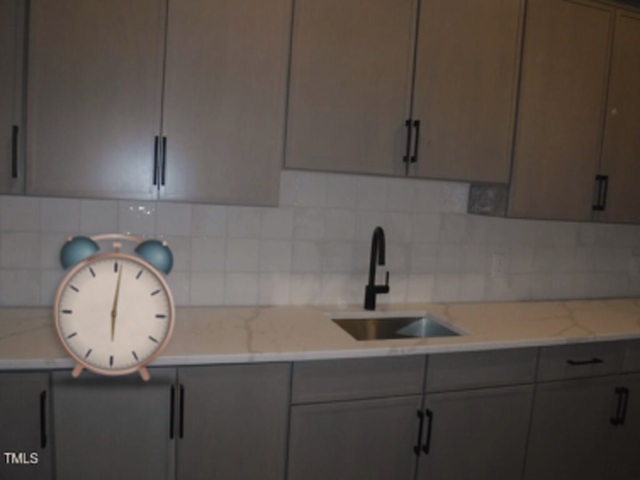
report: 6,01
